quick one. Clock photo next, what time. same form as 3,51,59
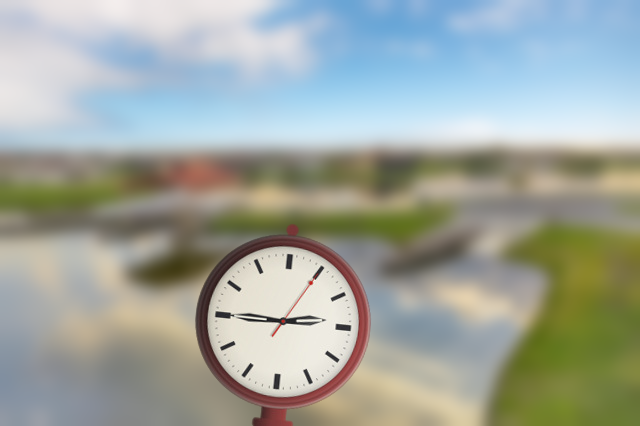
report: 2,45,05
